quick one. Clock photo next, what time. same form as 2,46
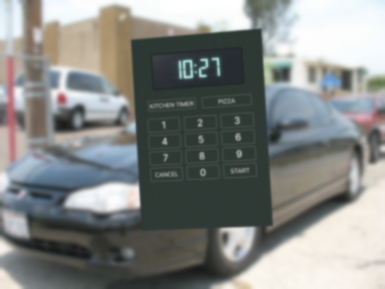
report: 10,27
